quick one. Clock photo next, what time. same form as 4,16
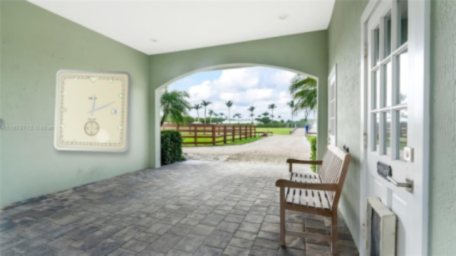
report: 12,11
